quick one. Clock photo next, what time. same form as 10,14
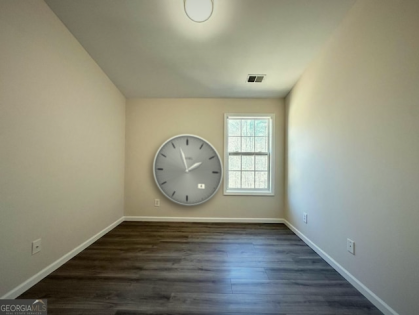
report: 1,57
